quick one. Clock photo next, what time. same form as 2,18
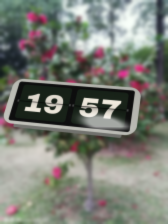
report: 19,57
